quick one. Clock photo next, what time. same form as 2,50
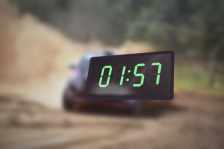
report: 1,57
